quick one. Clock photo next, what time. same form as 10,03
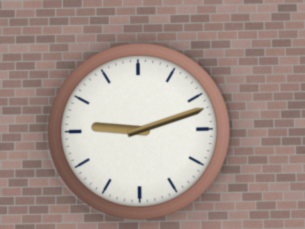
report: 9,12
